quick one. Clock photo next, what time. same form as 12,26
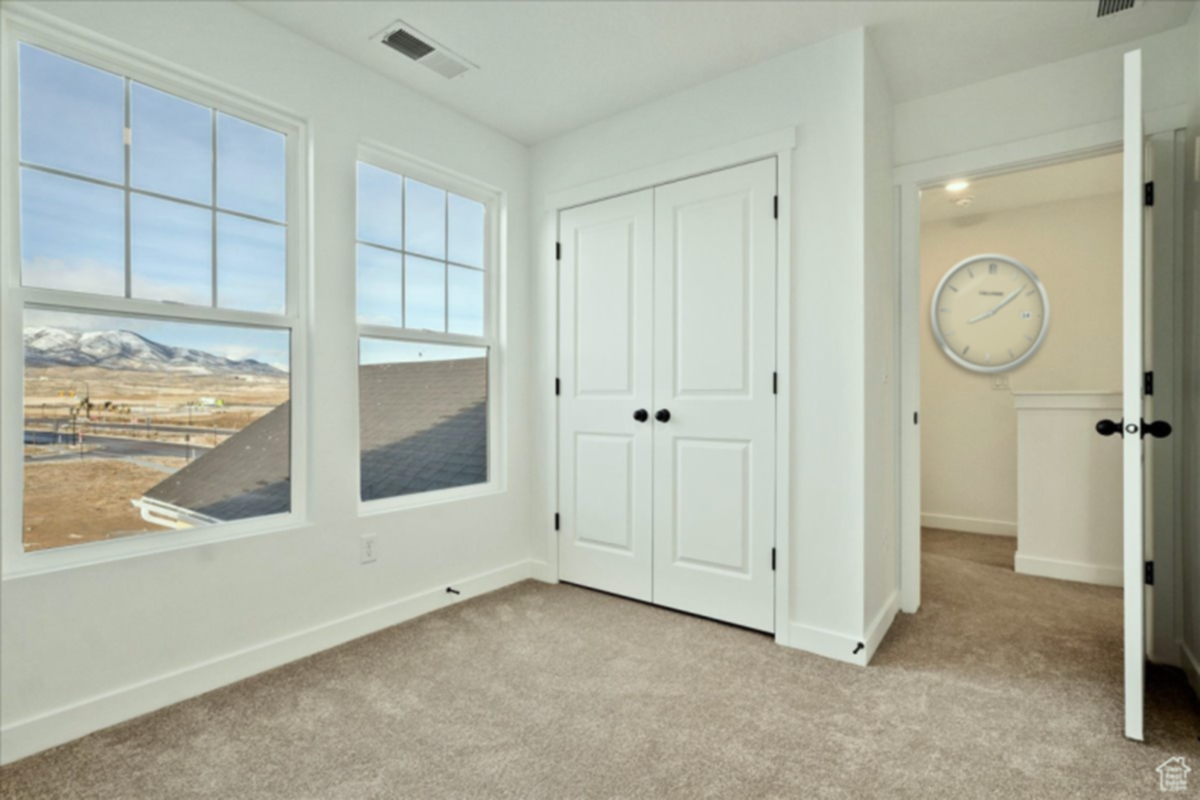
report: 8,08
